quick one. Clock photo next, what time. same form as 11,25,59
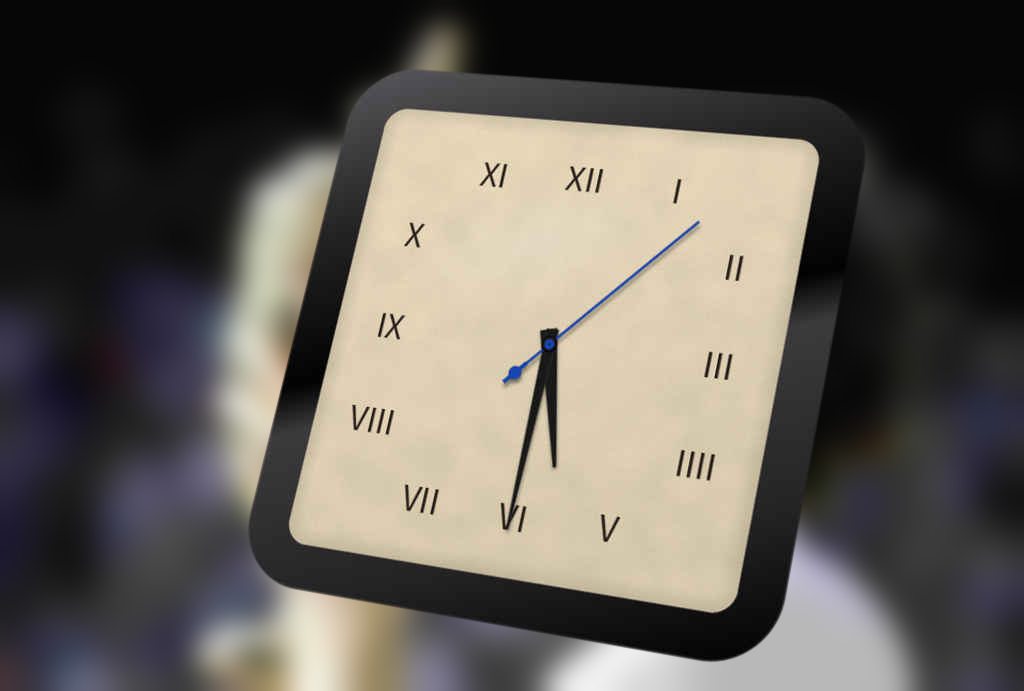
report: 5,30,07
